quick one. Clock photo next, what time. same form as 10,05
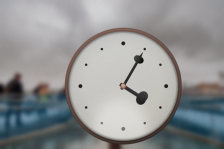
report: 4,05
